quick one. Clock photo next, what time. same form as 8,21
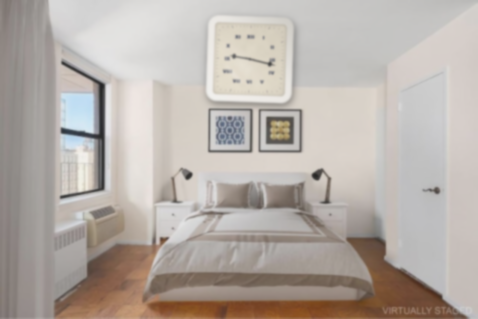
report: 9,17
